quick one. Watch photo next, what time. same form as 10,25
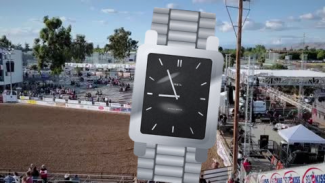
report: 8,56
